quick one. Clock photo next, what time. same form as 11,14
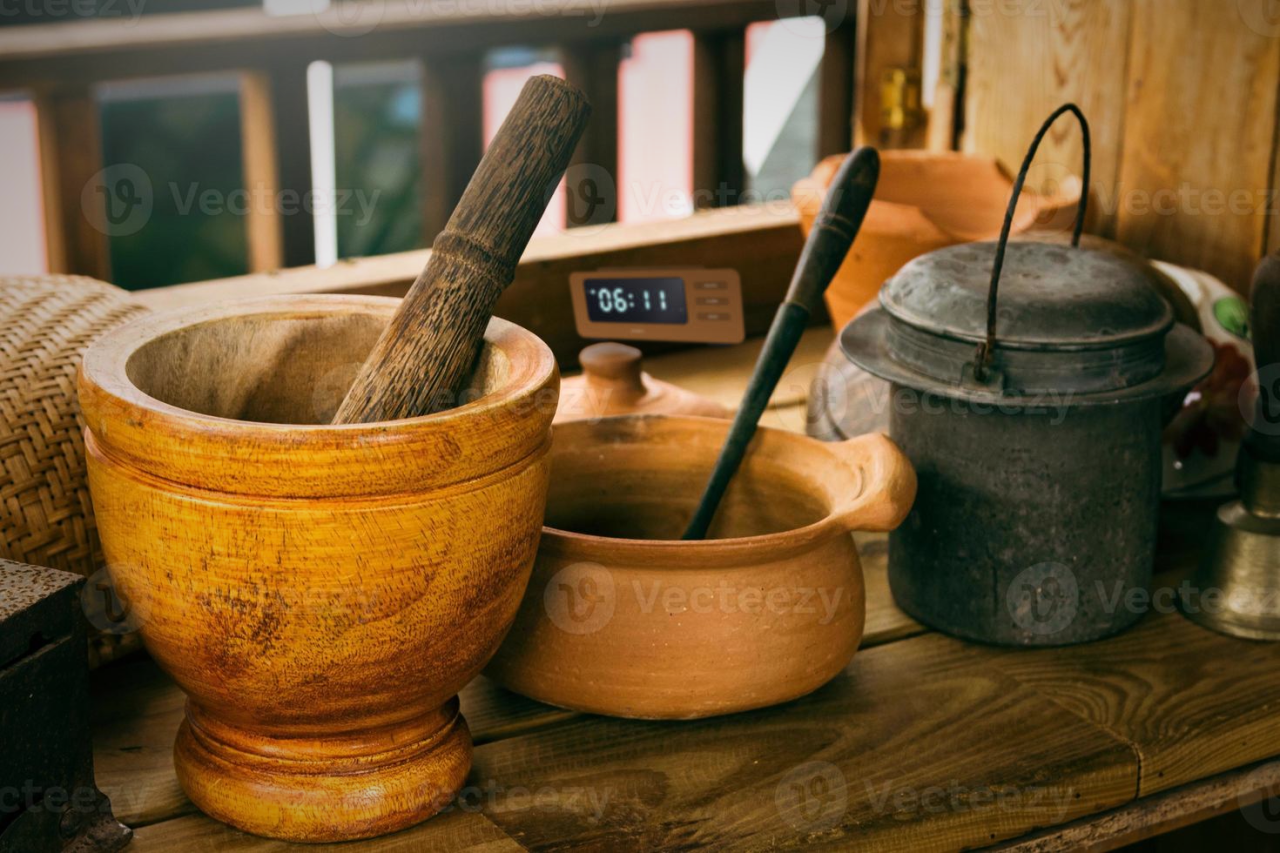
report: 6,11
